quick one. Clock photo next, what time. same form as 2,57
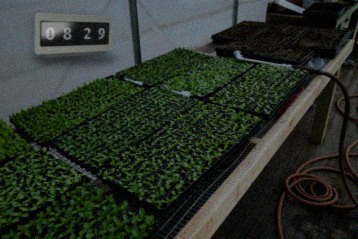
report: 8,29
